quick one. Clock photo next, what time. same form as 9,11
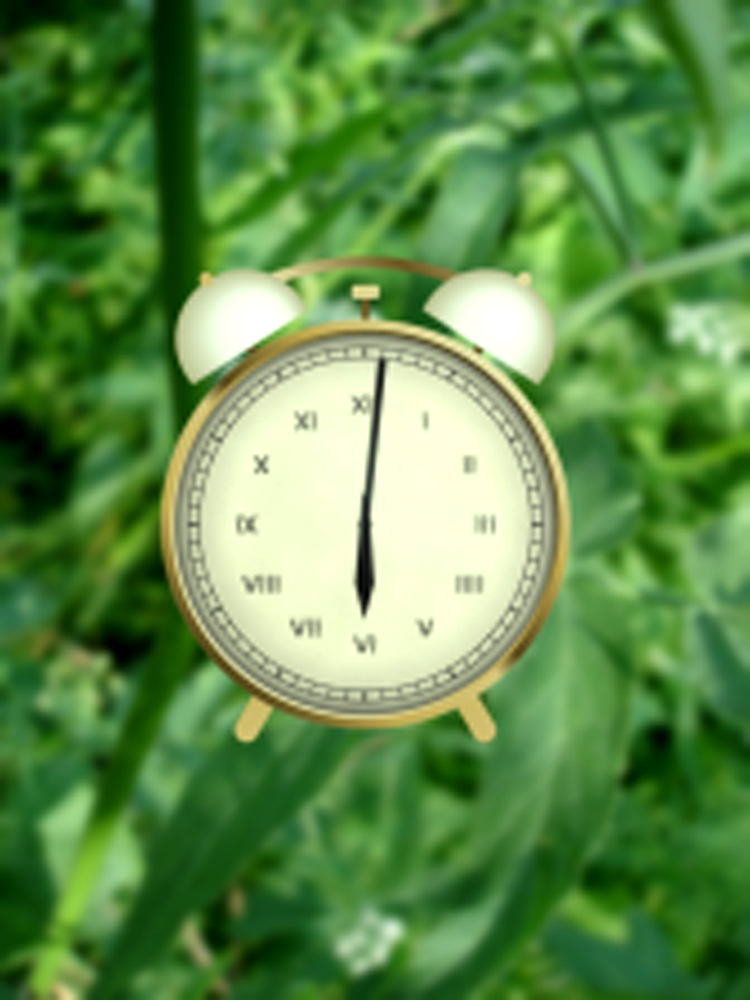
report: 6,01
